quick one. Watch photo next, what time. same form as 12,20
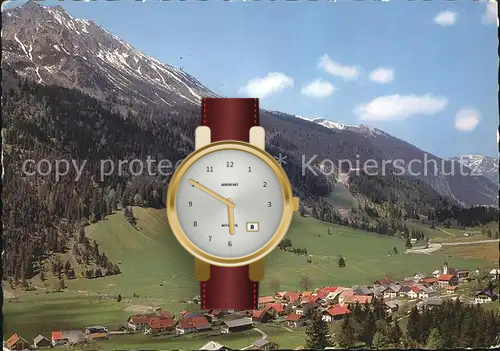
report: 5,50
